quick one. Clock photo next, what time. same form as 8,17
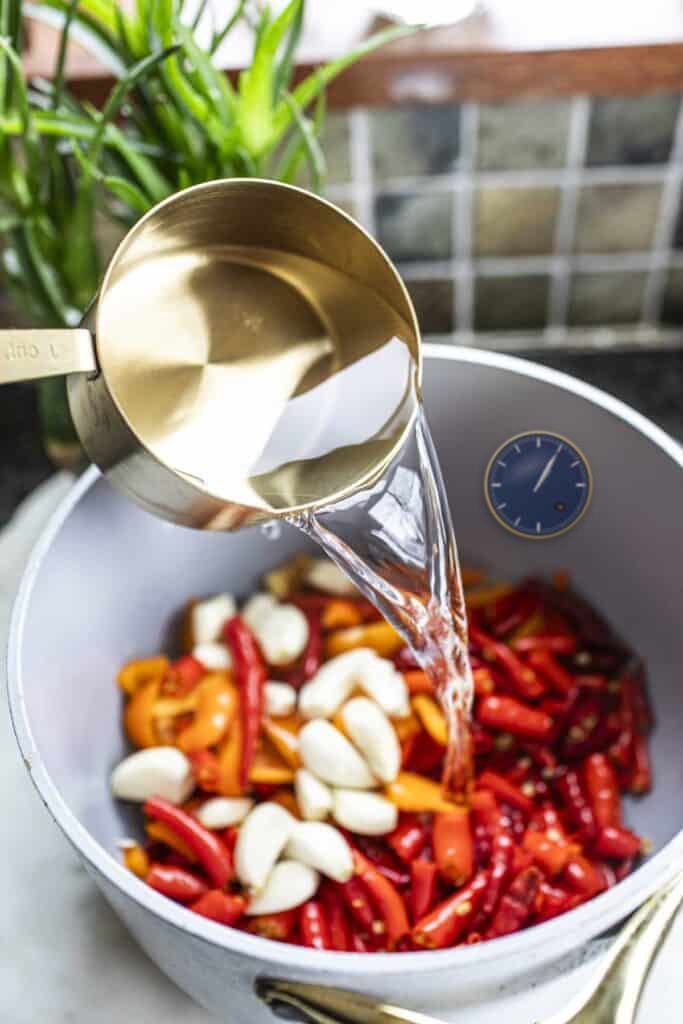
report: 1,05
